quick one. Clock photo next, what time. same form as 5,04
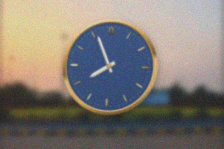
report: 7,56
